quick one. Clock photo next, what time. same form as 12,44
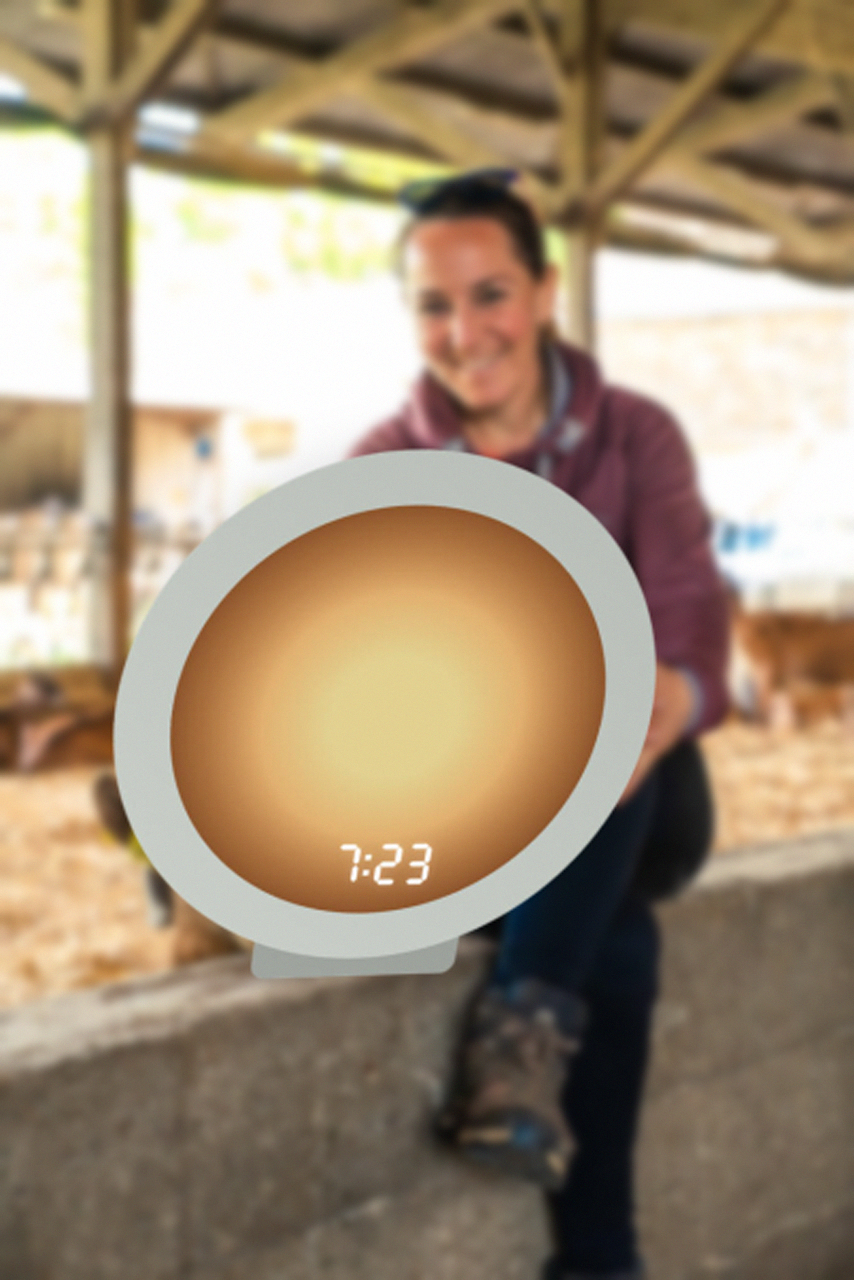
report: 7,23
